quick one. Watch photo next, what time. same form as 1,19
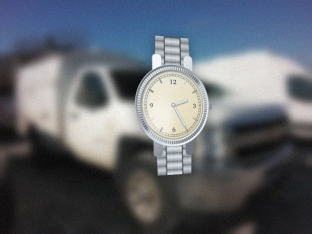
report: 2,25
